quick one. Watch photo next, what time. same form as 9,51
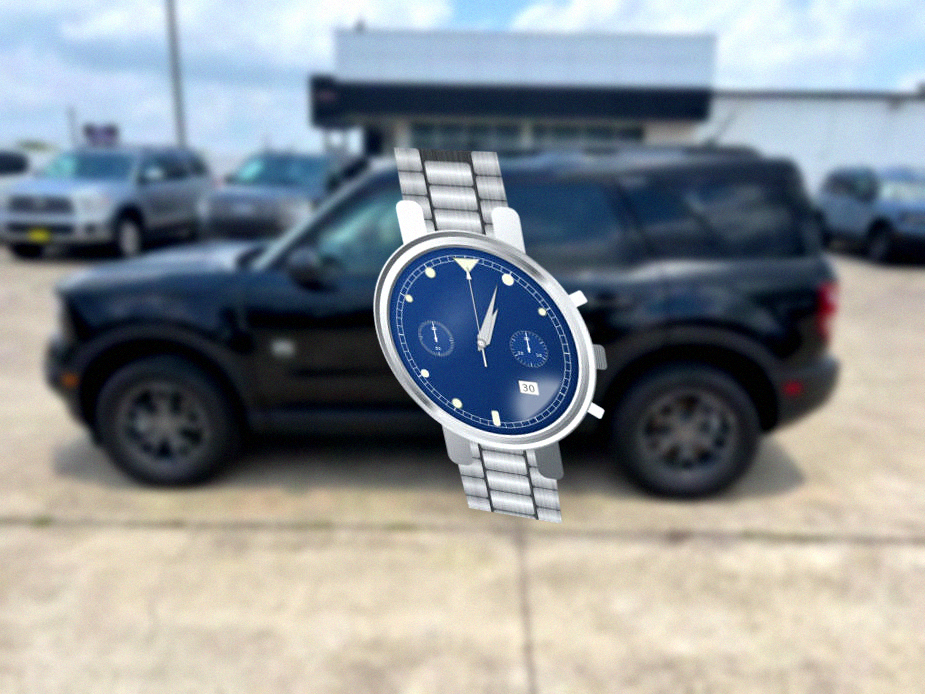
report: 1,04
